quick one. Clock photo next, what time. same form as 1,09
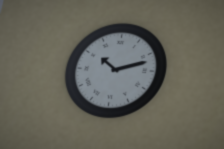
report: 10,12
